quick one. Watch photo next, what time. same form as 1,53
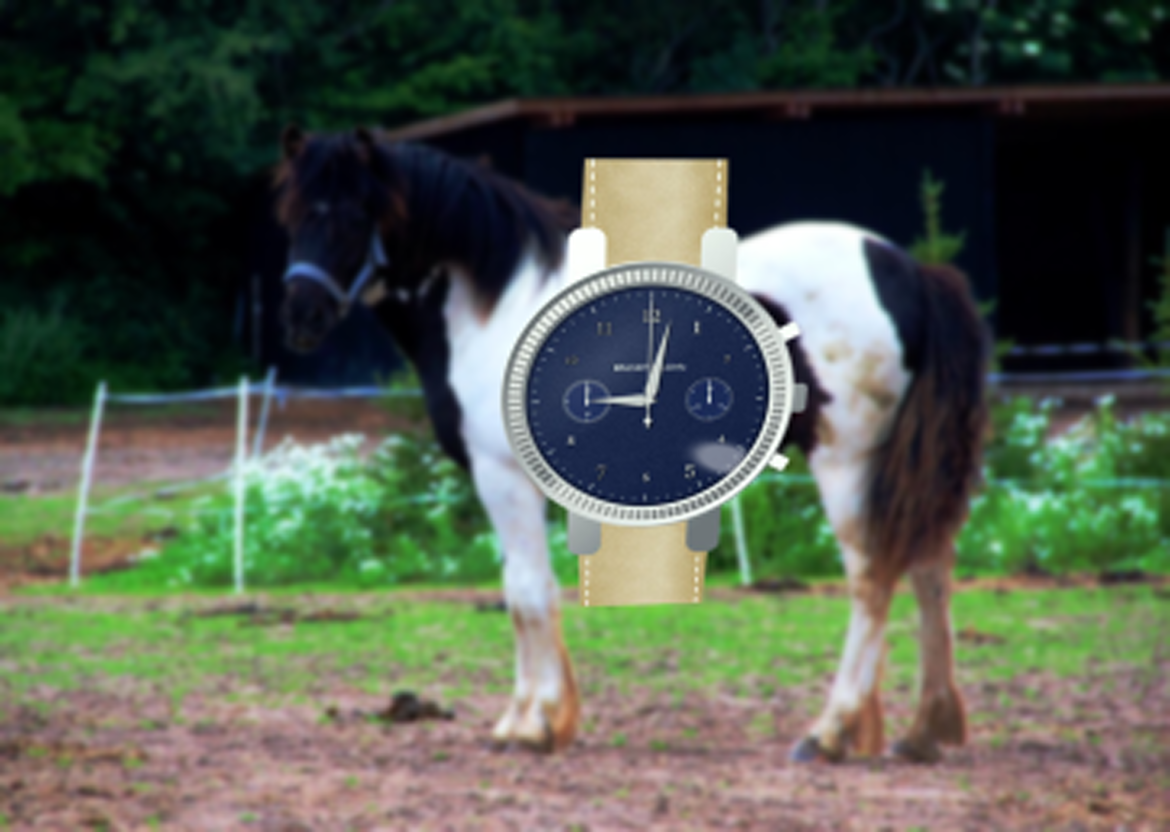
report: 9,02
